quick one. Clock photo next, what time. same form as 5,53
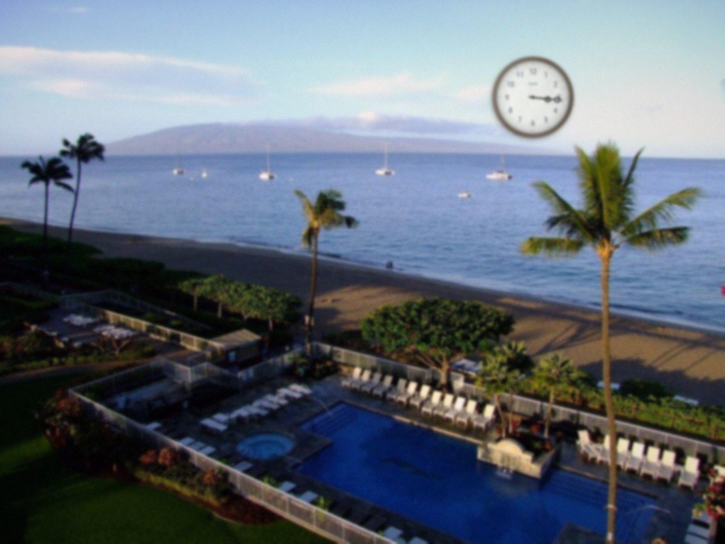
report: 3,16
